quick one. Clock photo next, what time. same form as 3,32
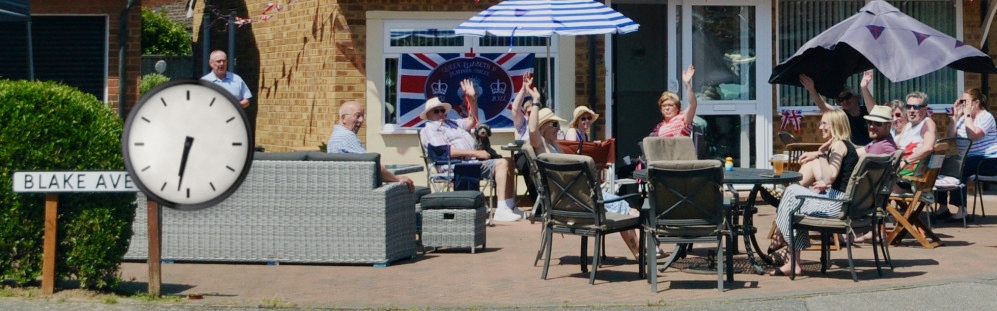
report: 6,32
